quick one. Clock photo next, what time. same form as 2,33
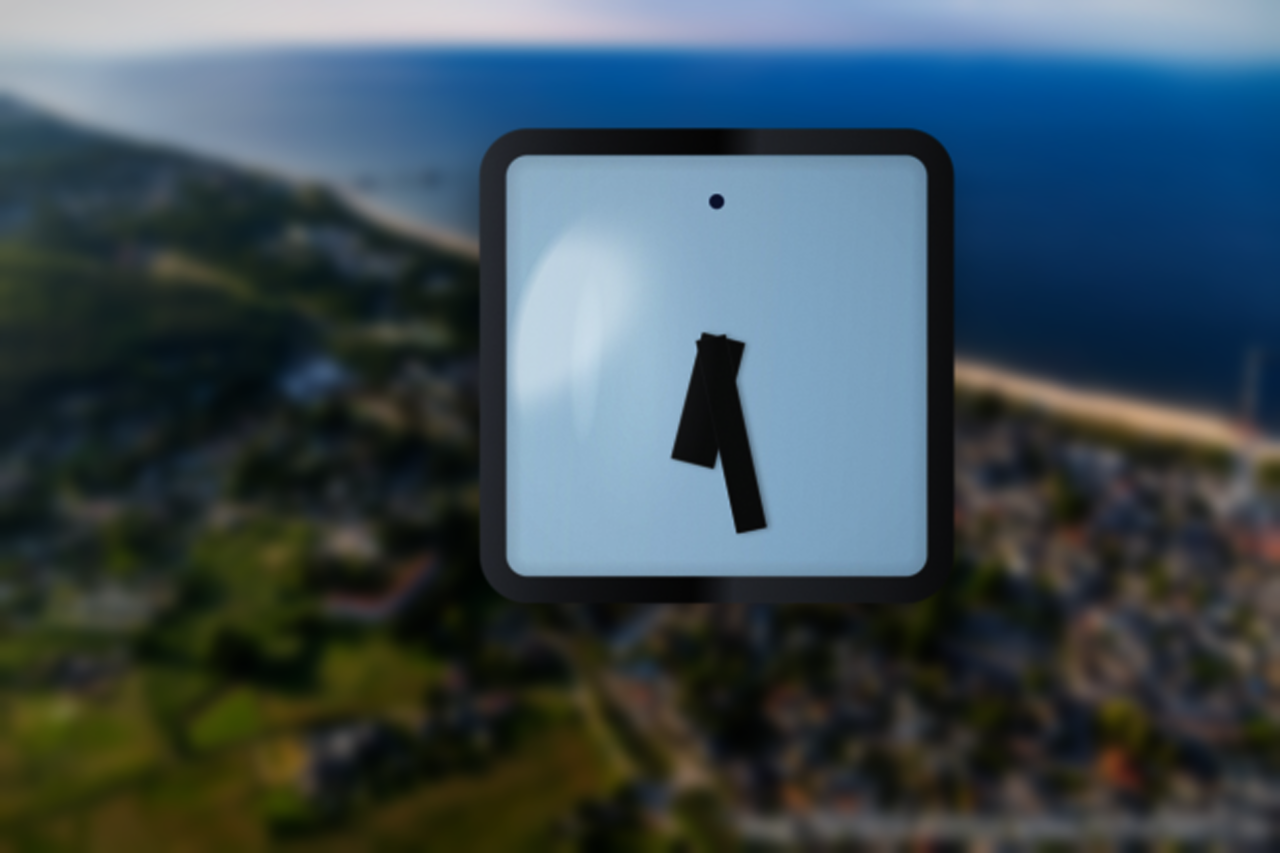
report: 6,28
